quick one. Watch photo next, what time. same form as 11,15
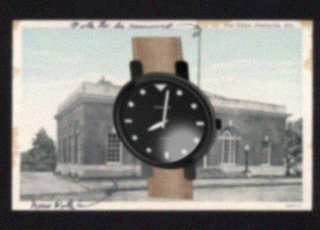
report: 8,02
